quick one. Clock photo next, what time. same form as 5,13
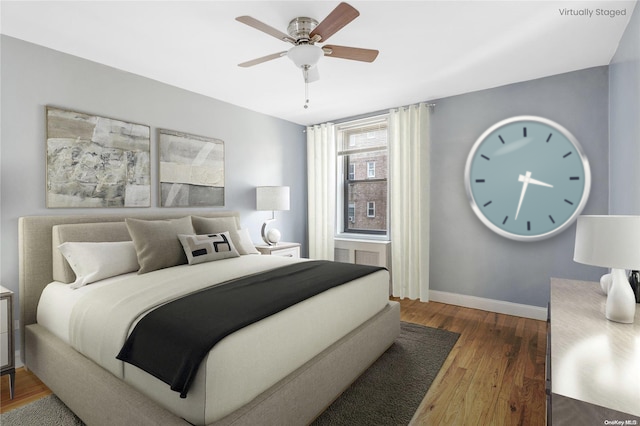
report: 3,33
